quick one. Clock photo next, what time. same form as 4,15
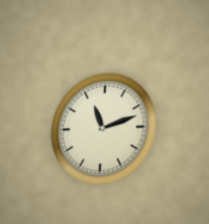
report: 11,12
